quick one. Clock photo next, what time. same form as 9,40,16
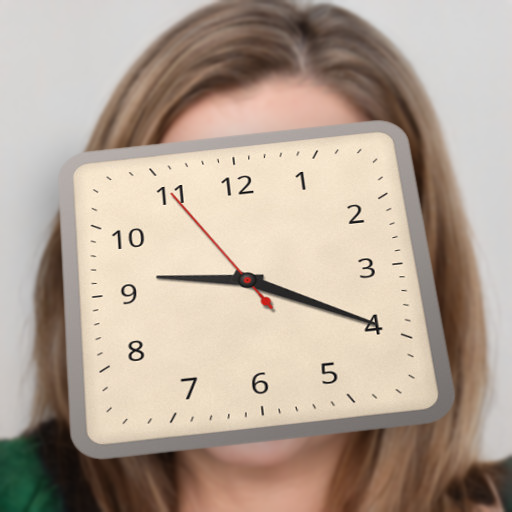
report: 9,19,55
